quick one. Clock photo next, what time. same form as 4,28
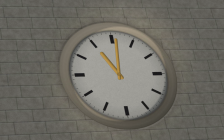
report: 11,01
